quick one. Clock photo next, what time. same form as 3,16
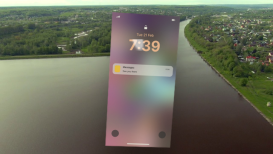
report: 7,39
